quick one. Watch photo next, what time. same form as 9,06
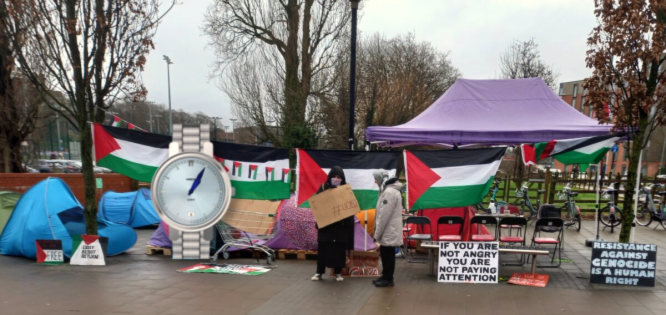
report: 1,05
